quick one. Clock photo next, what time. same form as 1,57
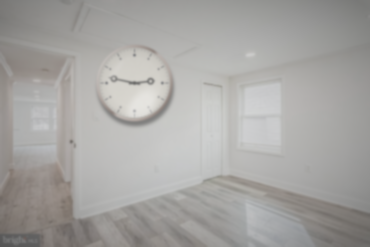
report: 2,47
